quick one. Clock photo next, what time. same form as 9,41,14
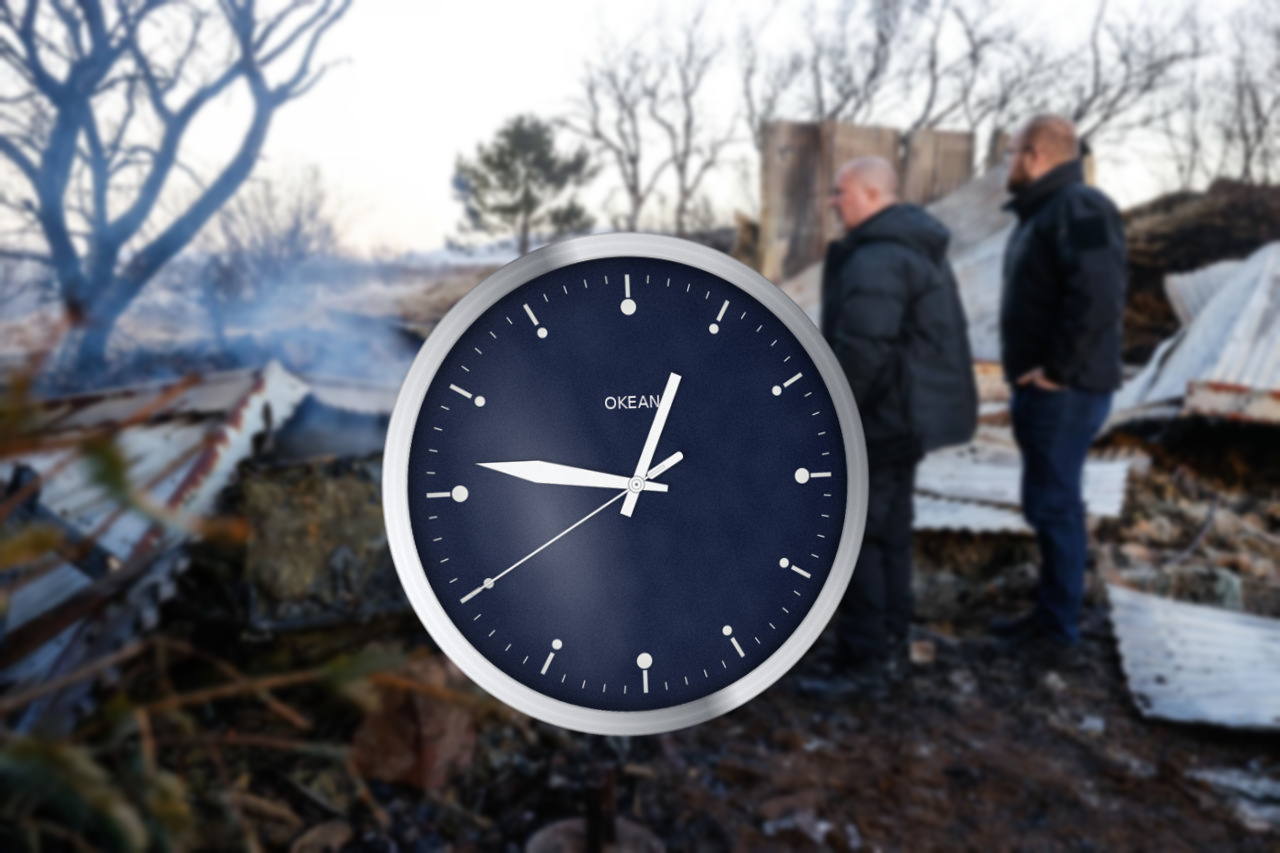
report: 12,46,40
